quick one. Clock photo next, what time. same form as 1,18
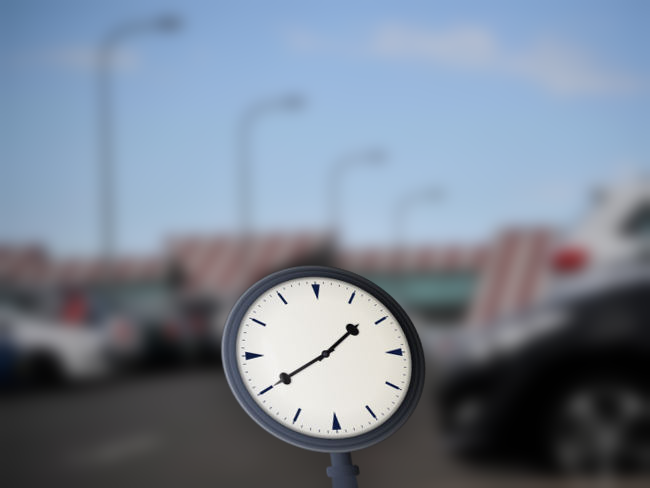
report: 1,40
